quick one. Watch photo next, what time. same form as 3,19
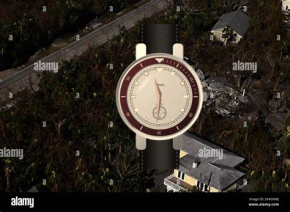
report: 11,31
